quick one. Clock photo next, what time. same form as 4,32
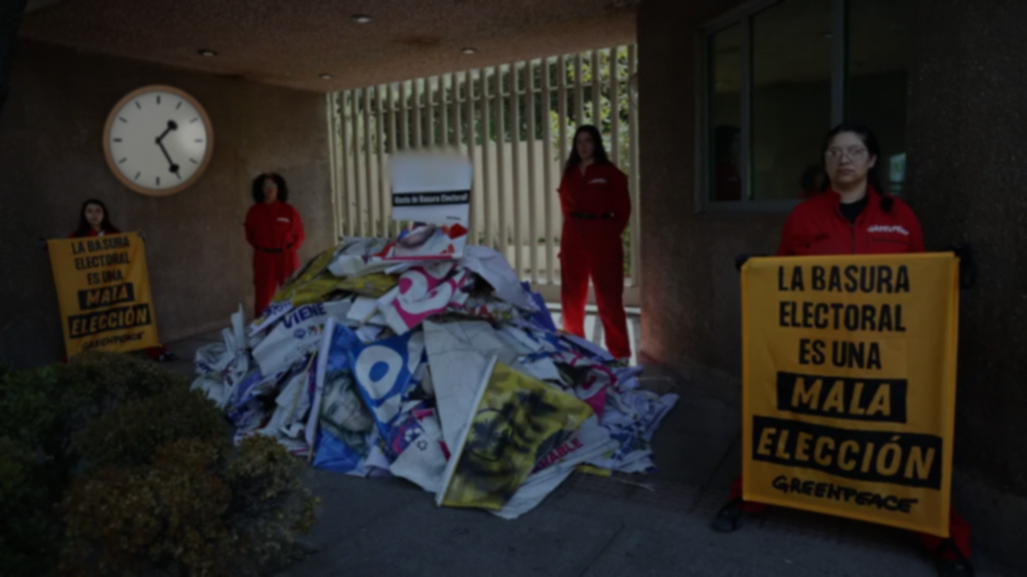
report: 1,25
